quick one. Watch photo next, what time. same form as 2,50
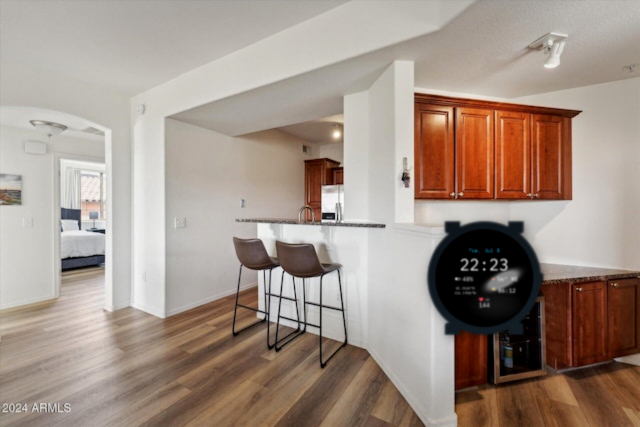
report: 22,23
